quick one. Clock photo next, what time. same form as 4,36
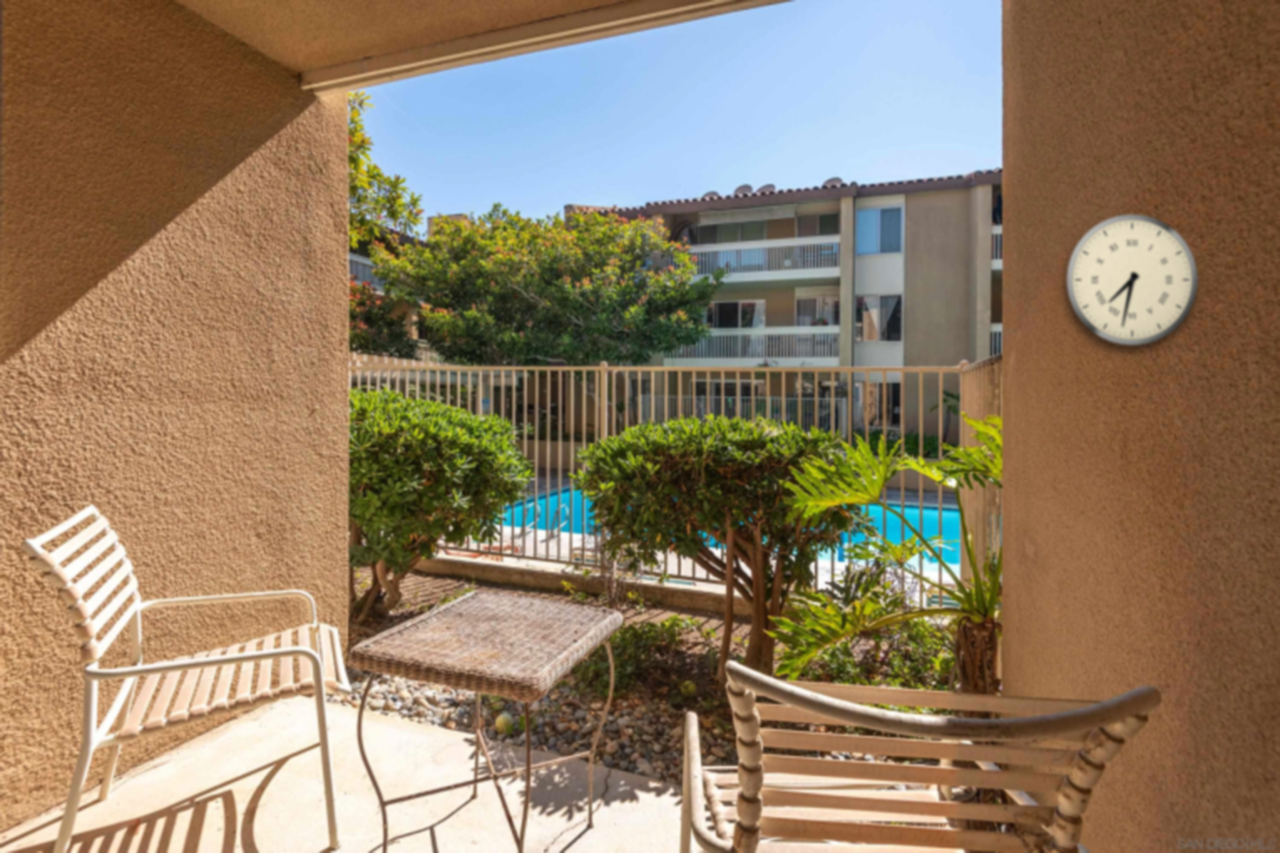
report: 7,32
